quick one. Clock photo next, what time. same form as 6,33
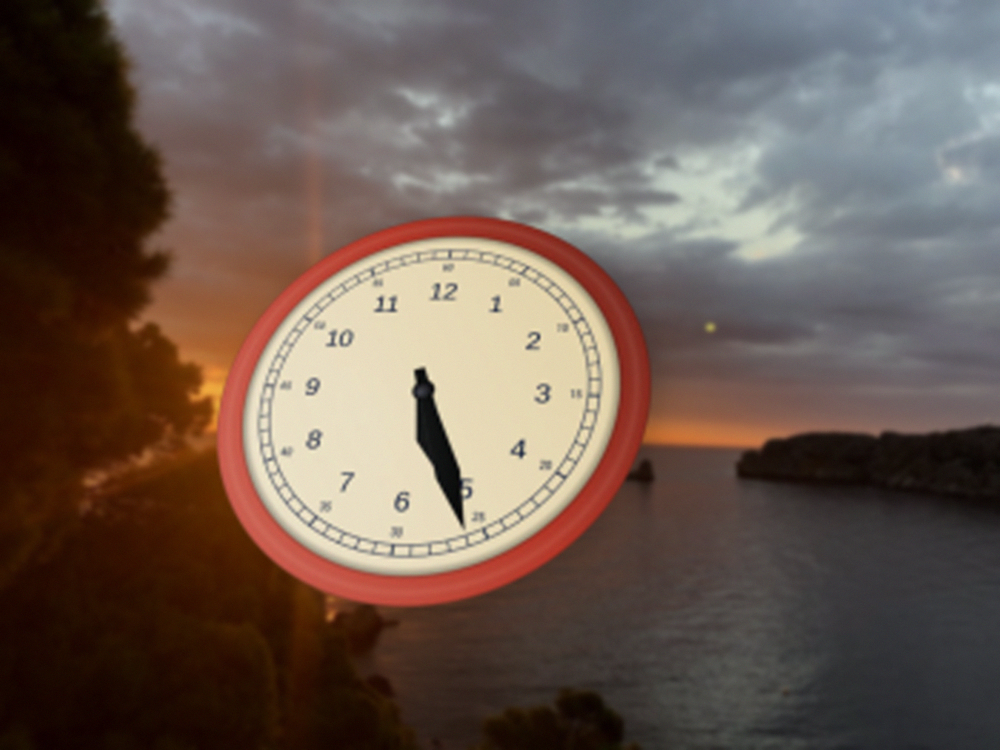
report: 5,26
